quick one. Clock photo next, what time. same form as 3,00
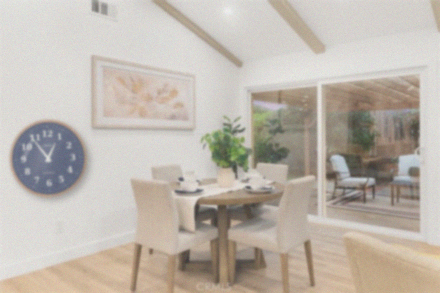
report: 12,54
